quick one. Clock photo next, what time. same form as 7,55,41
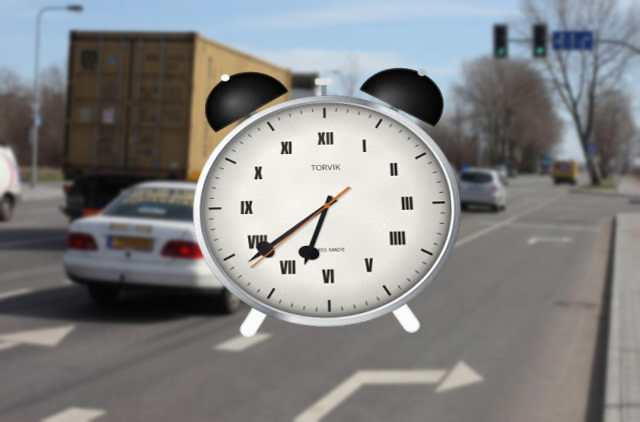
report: 6,38,38
